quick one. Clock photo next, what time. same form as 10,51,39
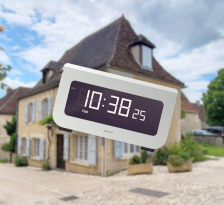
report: 10,38,25
